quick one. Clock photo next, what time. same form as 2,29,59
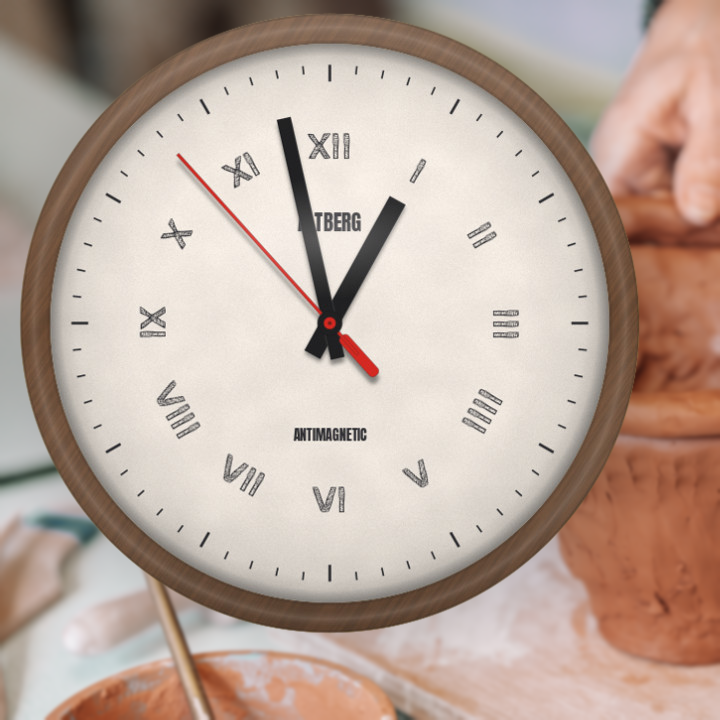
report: 12,57,53
